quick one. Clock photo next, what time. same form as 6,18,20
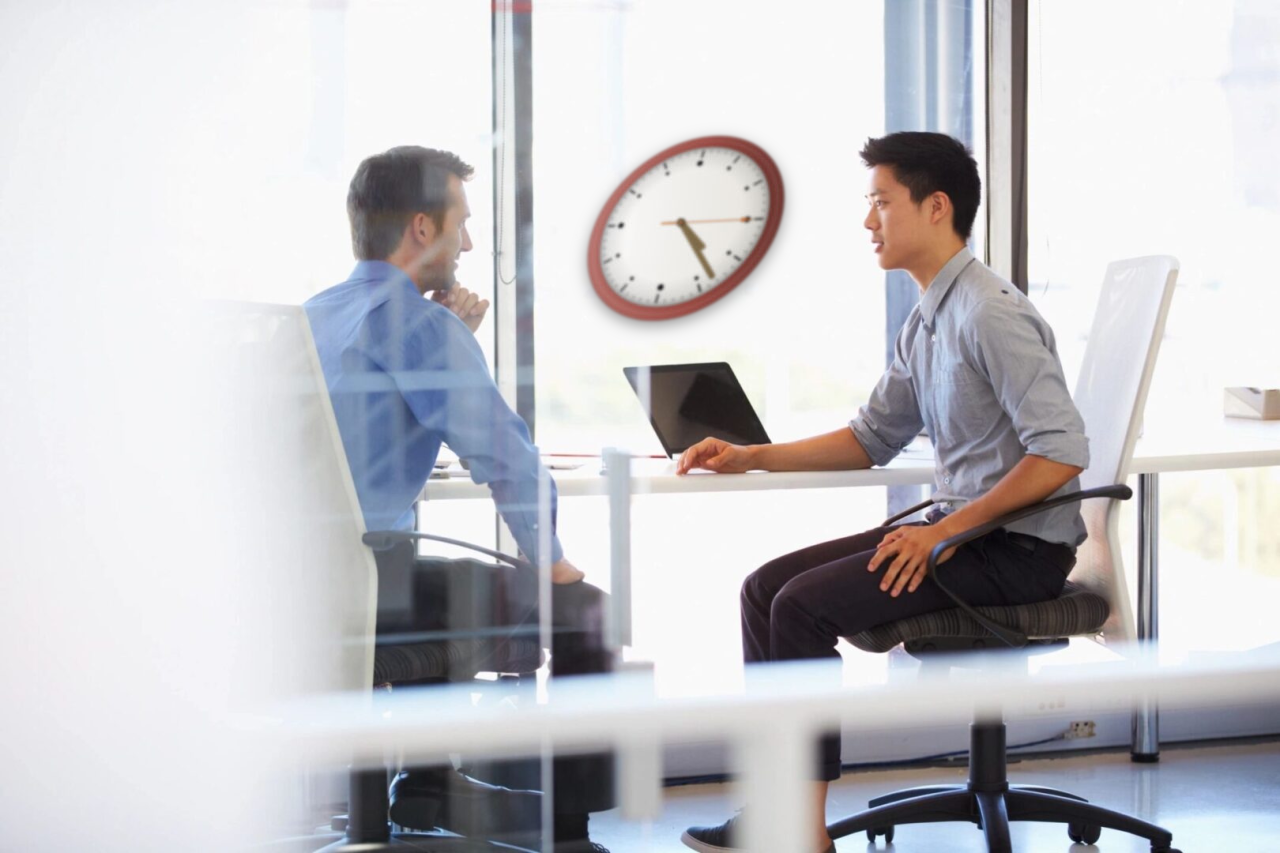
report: 4,23,15
